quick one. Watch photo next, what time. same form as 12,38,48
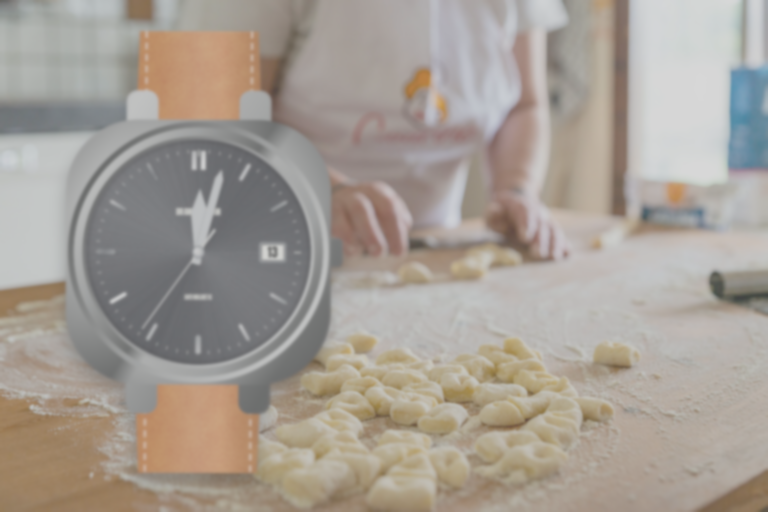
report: 12,02,36
